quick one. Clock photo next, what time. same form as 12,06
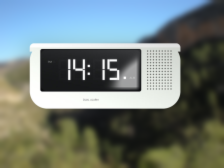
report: 14,15
